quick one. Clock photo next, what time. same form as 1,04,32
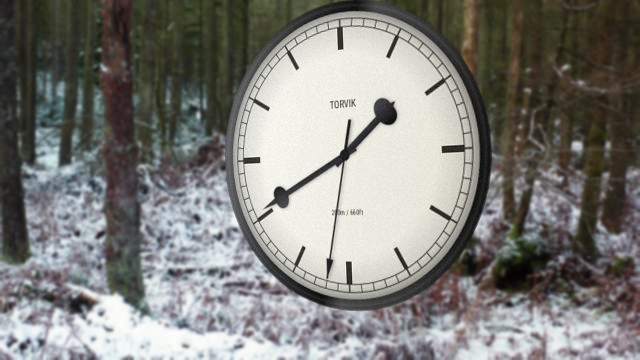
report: 1,40,32
